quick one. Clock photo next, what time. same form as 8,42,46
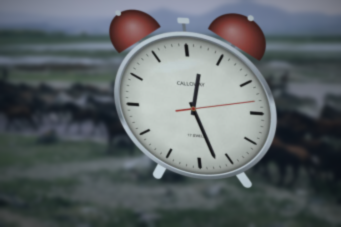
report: 12,27,13
